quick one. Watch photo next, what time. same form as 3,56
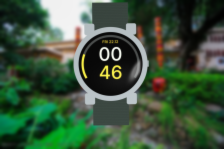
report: 0,46
